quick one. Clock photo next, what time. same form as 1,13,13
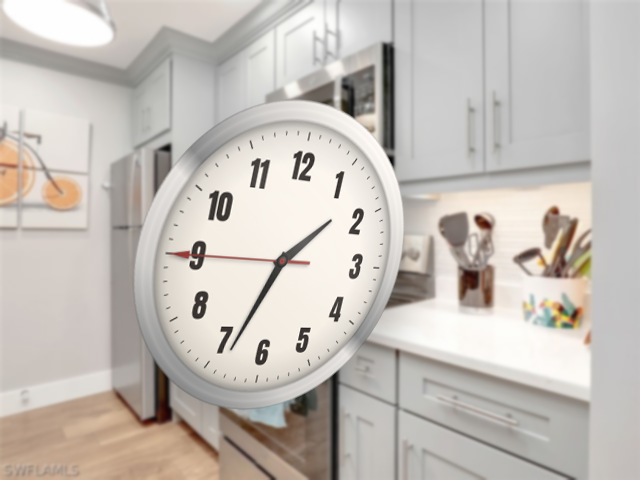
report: 1,33,45
